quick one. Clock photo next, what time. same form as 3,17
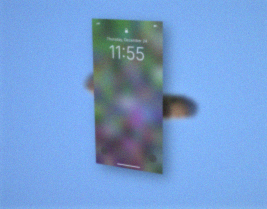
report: 11,55
